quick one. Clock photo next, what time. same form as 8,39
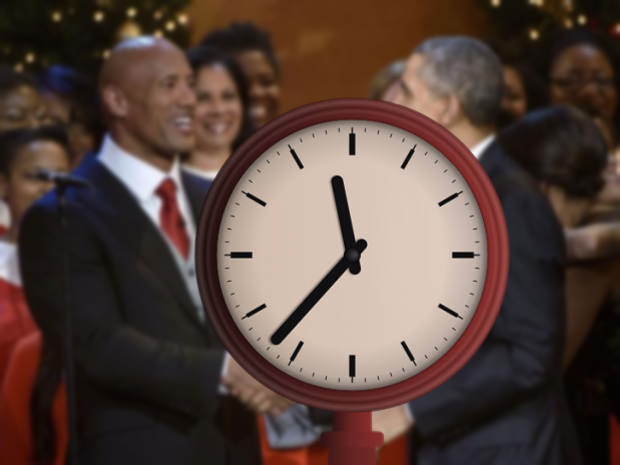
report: 11,37
